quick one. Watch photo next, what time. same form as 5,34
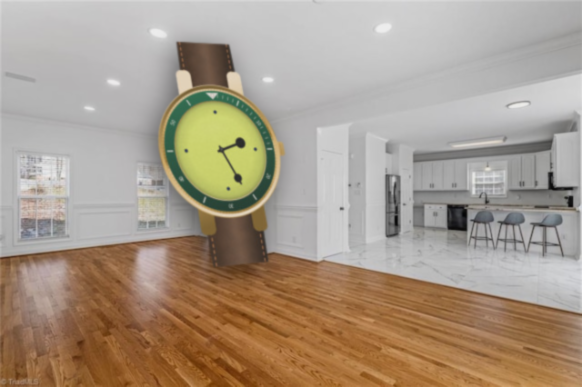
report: 2,26
